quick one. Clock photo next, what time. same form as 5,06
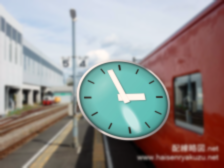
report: 2,57
